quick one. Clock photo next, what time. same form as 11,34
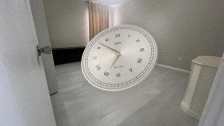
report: 6,52
